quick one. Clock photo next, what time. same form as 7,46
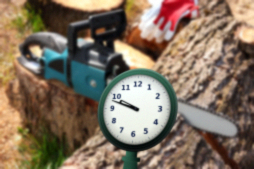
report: 9,48
